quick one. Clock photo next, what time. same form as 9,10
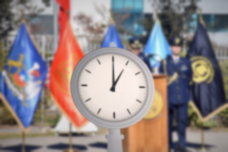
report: 1,00
